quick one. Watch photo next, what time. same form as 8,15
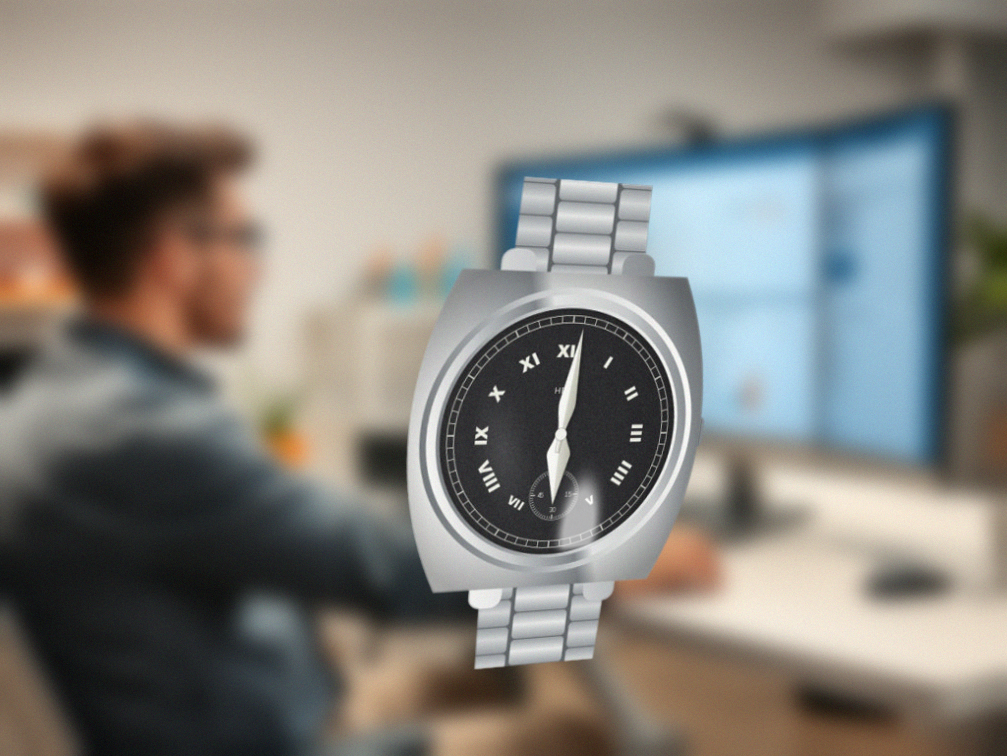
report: 6,01
